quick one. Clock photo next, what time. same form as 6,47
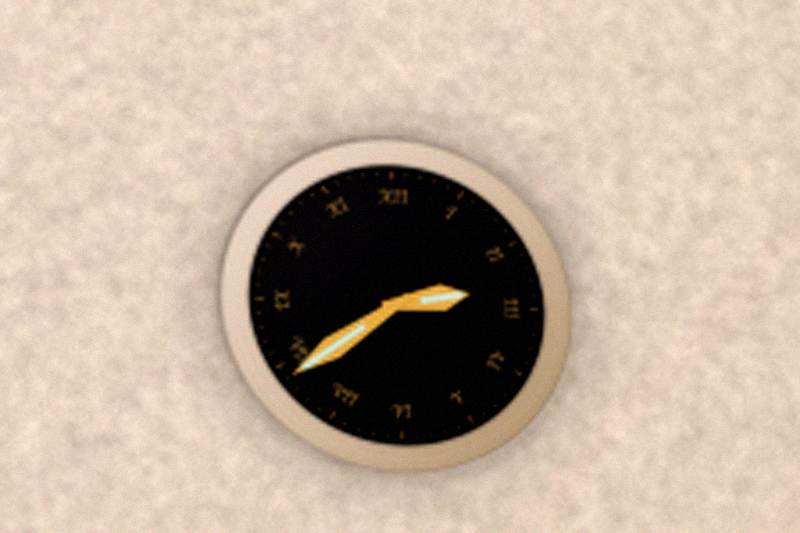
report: 2,39
